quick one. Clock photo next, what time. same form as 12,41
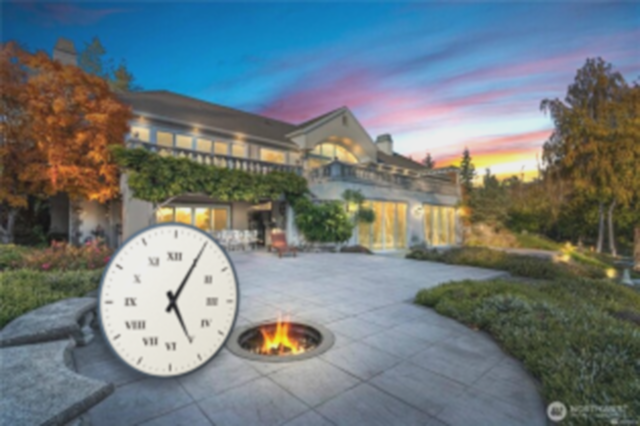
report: 5,05
